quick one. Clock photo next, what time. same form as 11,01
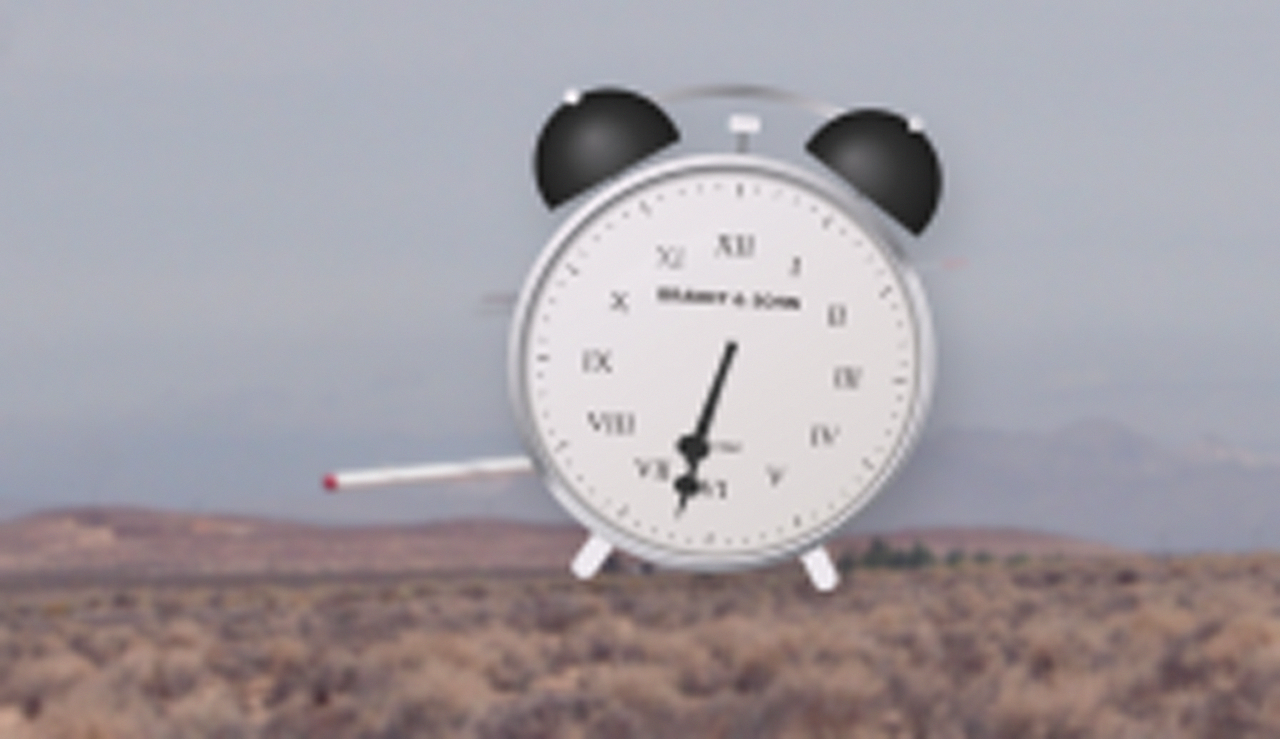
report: 6,32
